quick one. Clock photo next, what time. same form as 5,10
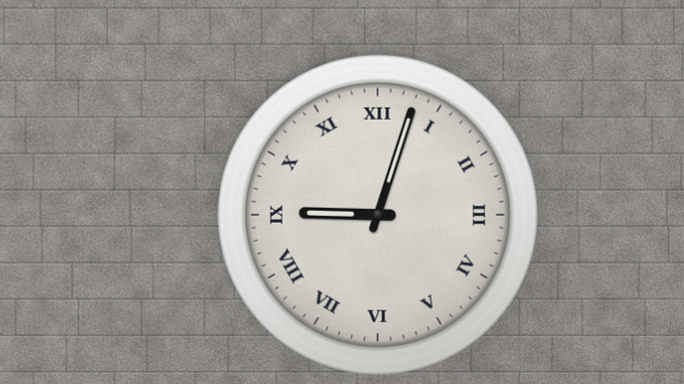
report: 9,03
